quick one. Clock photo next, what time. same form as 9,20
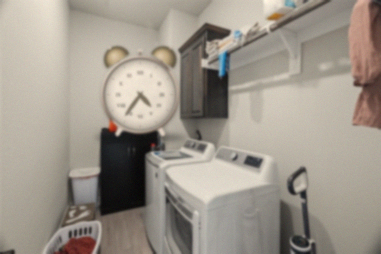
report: 4,36
